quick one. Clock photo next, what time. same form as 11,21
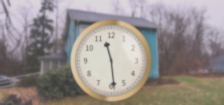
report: 11,29
